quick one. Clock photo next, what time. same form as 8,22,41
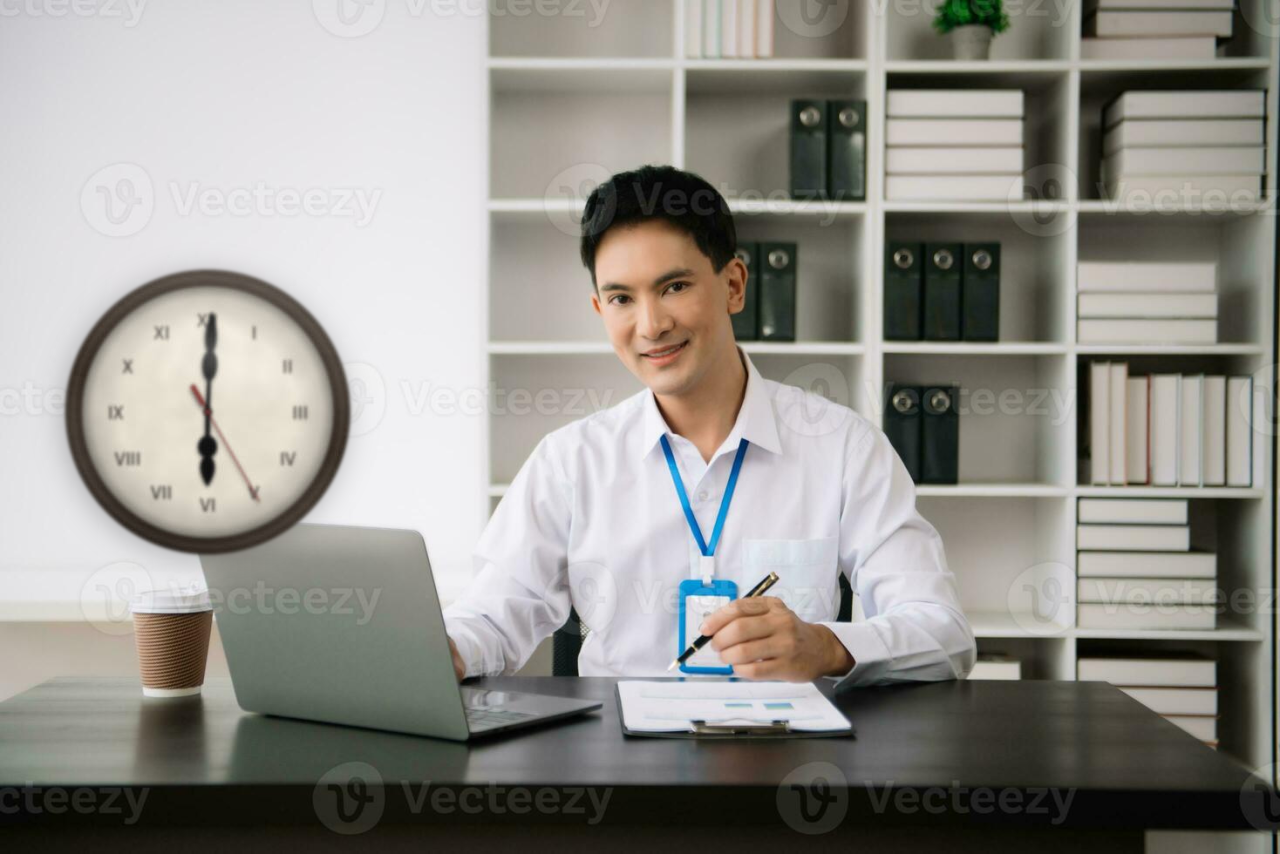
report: 6,00,25
